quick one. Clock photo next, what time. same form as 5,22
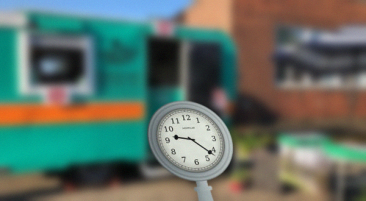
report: 9,22
